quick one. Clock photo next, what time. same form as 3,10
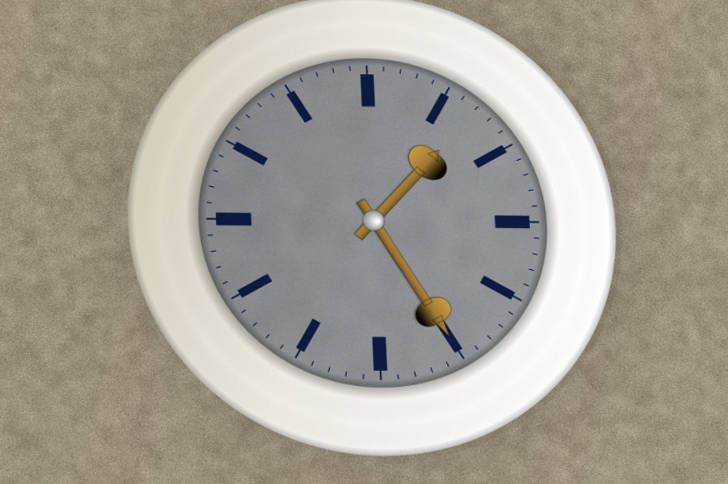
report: 1,25
